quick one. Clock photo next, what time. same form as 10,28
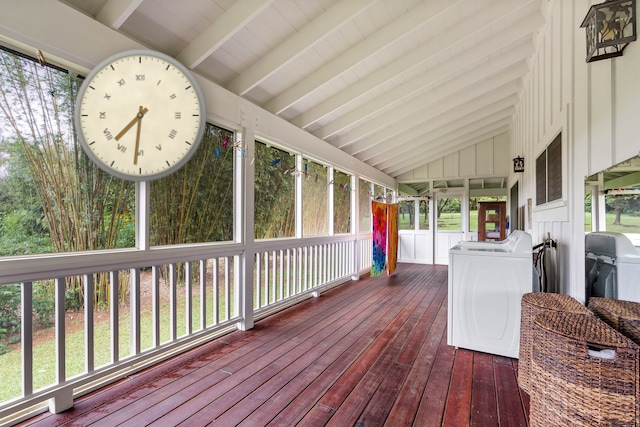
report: 7,31
